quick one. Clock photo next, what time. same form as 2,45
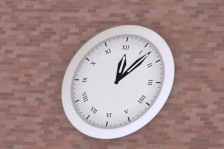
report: 12,07
